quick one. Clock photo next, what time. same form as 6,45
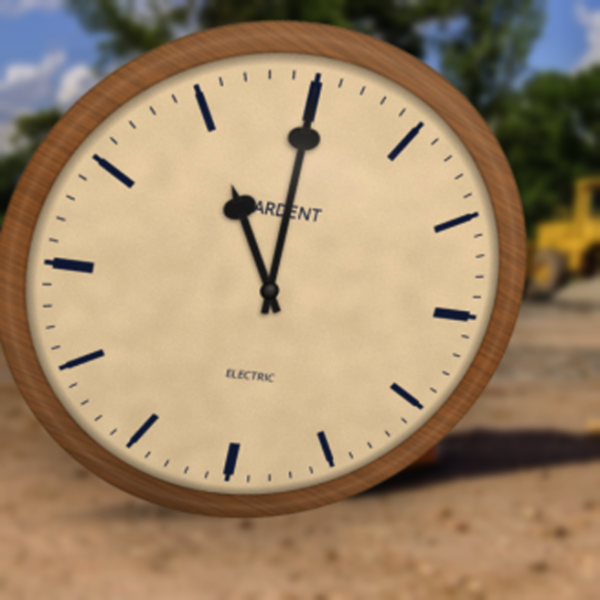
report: 11,00
